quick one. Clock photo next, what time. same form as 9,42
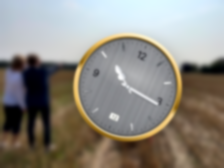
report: 10,16
